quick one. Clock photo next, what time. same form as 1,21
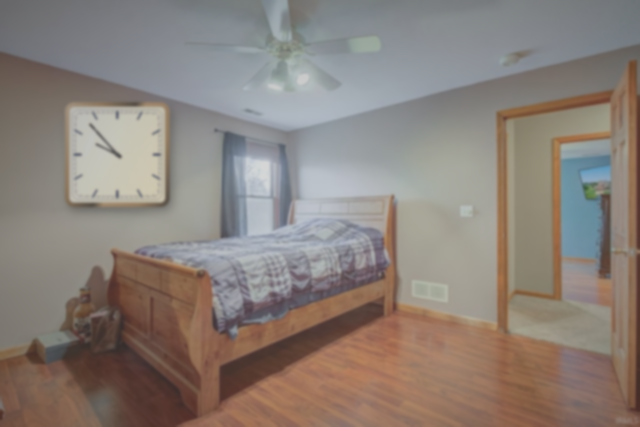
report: 9,53
